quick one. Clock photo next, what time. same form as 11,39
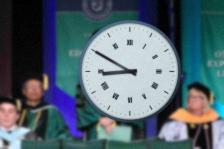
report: 8,50
